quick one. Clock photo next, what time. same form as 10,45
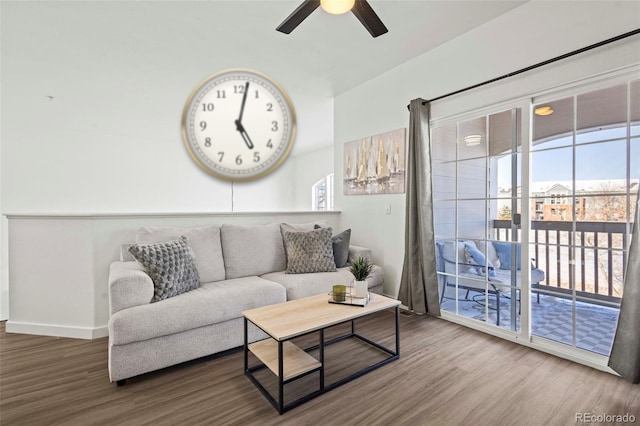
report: 5,02
